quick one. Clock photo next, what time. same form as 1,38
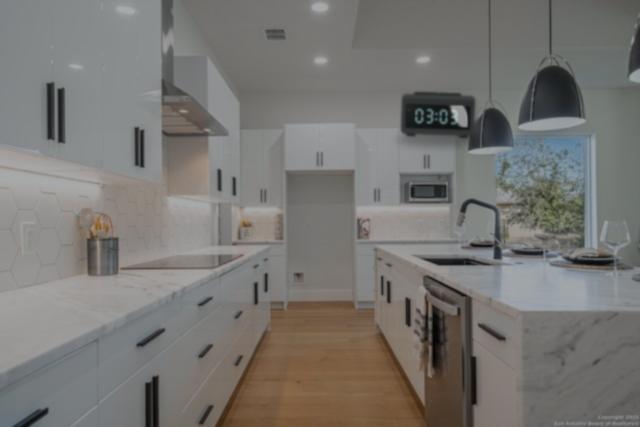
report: 3,03
